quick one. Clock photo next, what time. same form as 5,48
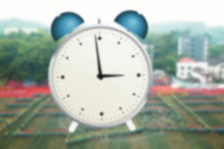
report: 2,59
